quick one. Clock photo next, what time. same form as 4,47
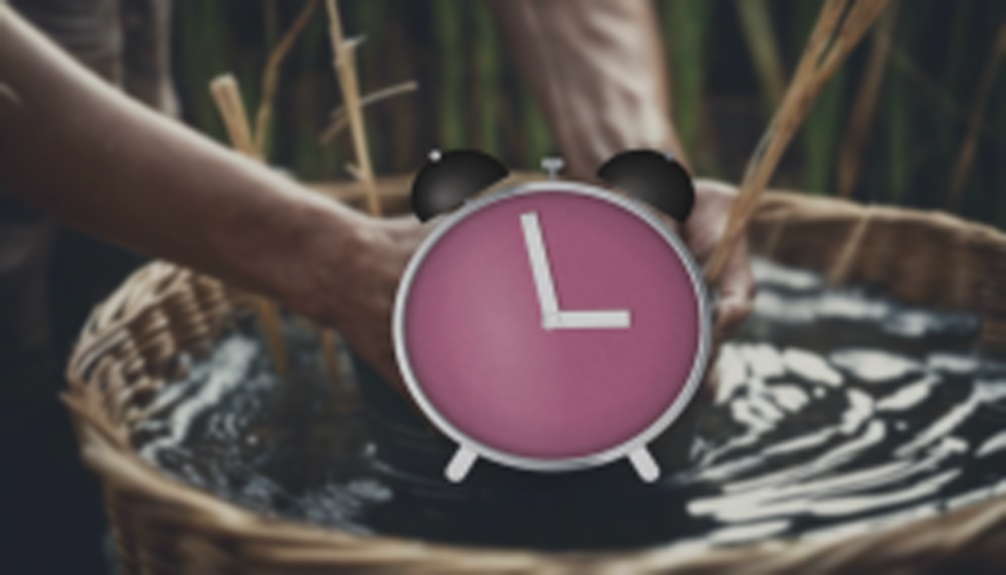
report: 2,58
